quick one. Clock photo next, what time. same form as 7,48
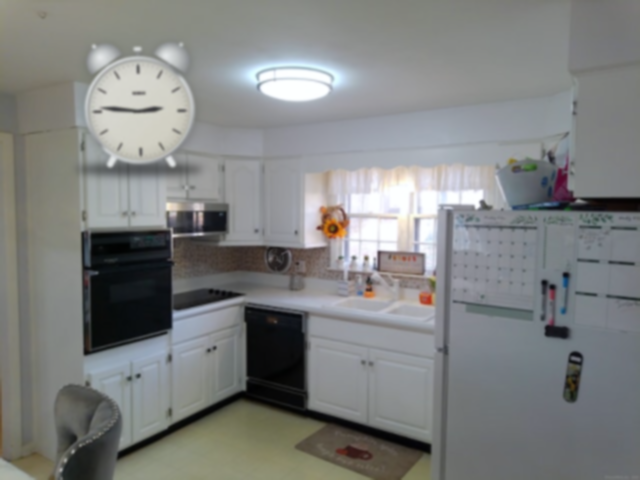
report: 2,46
